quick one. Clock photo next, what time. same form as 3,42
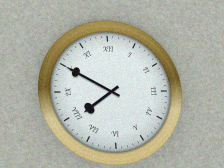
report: 7,50
